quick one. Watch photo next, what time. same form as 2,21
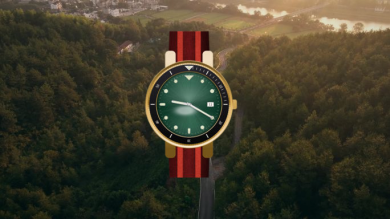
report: 9,20
